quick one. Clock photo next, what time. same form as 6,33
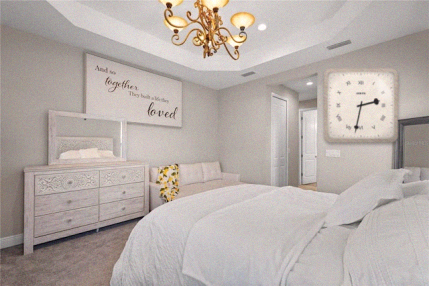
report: 2,32
